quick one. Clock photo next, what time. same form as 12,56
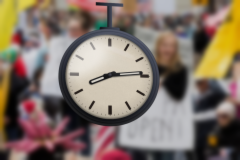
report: 8,14
